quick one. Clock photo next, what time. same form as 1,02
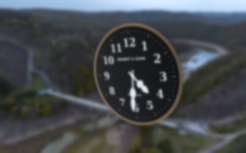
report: 4,31
